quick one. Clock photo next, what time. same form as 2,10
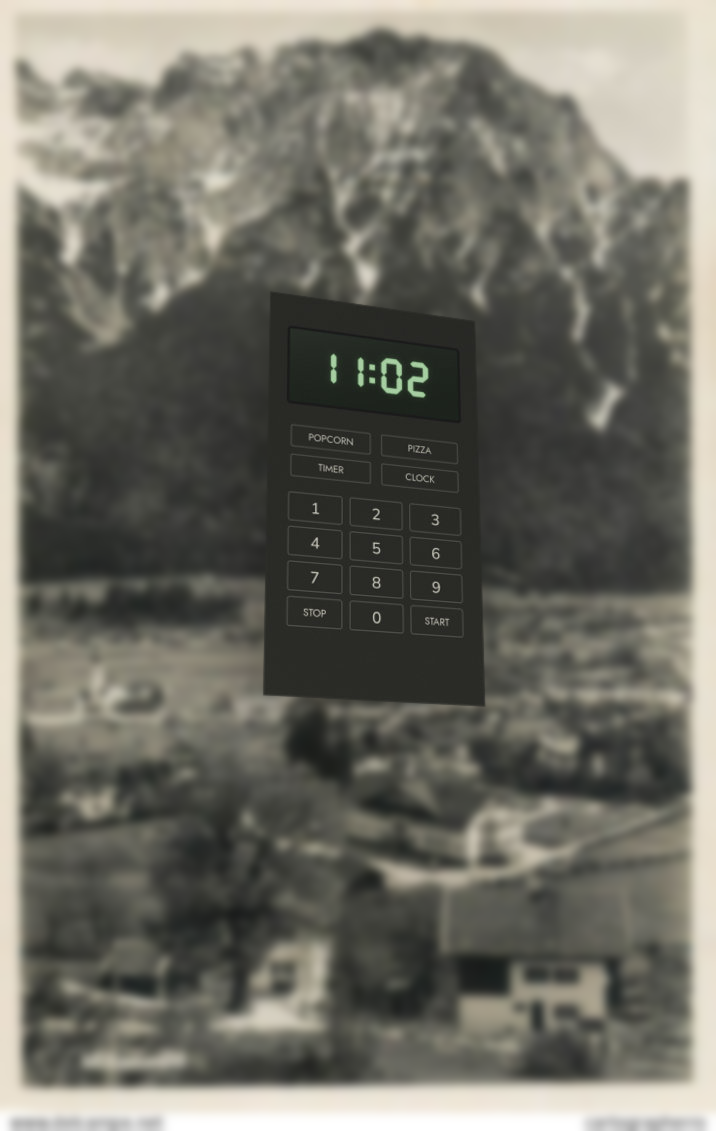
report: 11,02
